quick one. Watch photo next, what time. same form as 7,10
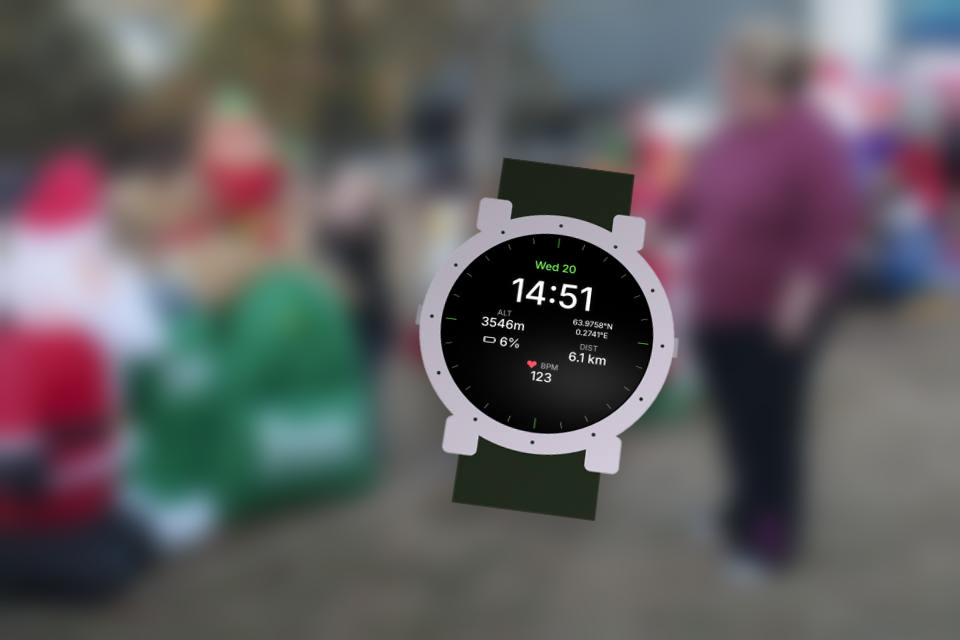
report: 14,51
